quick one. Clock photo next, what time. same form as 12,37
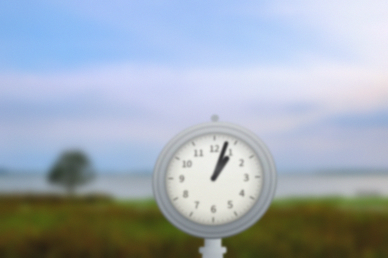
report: 1,03
